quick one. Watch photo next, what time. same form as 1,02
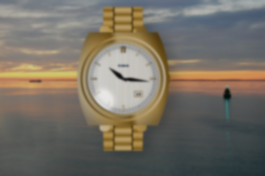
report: 10,16
